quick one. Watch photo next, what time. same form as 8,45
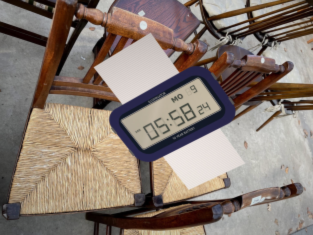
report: 5,58
